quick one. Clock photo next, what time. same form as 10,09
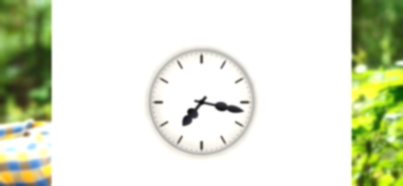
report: 7,17
